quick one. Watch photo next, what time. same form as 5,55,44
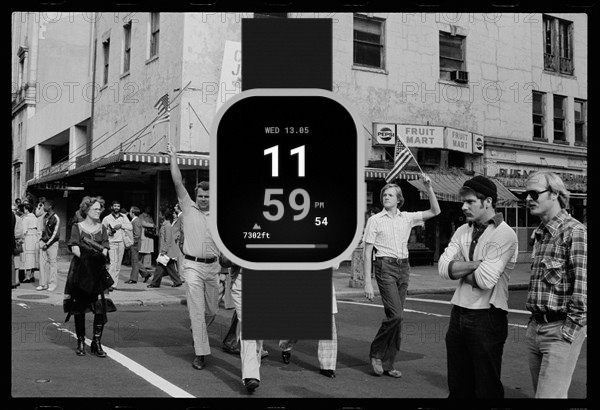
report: 11,59,54
